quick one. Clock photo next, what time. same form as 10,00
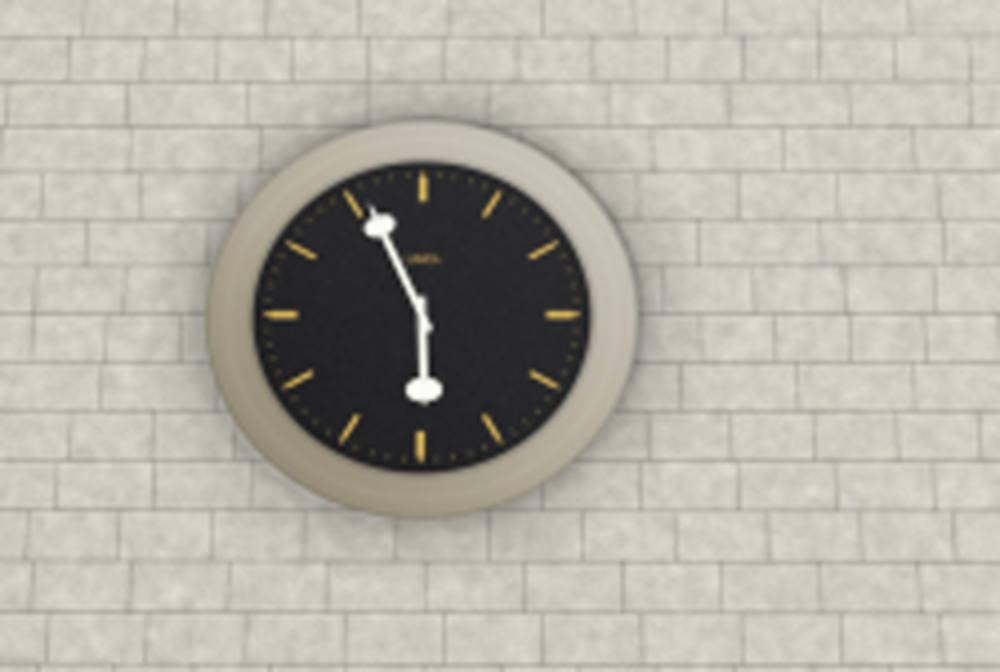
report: 5,56
